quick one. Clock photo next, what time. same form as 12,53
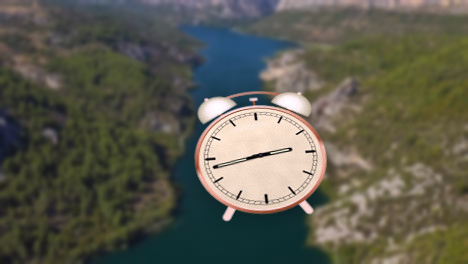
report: 2,43
